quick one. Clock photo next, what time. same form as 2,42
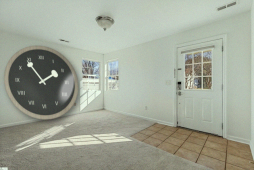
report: 1,54
